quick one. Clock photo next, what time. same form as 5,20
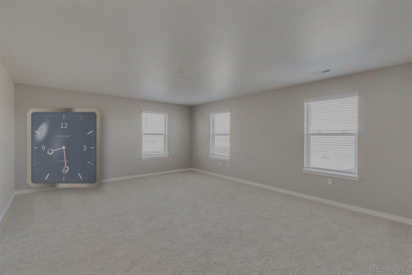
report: 8,29
